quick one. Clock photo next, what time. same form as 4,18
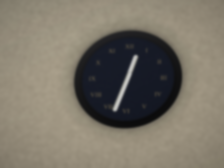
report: 12,33
